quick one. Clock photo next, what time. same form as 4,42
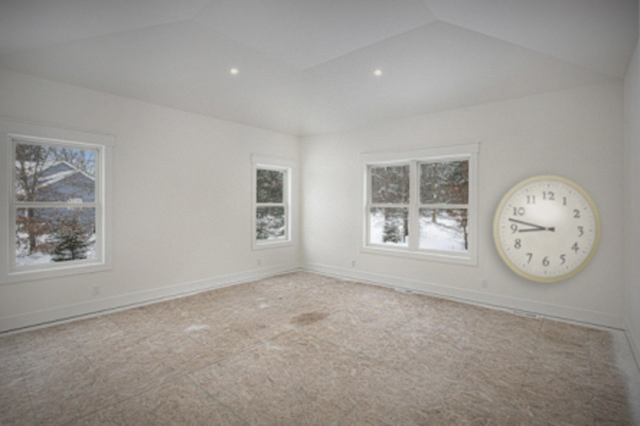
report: 8,47
